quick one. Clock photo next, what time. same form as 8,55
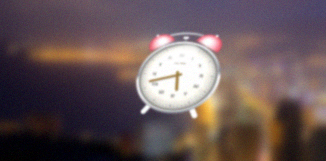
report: 5,42
